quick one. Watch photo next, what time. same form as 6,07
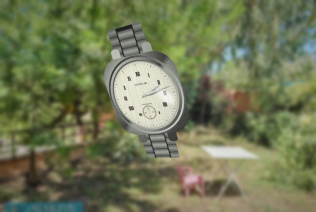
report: 2,13
